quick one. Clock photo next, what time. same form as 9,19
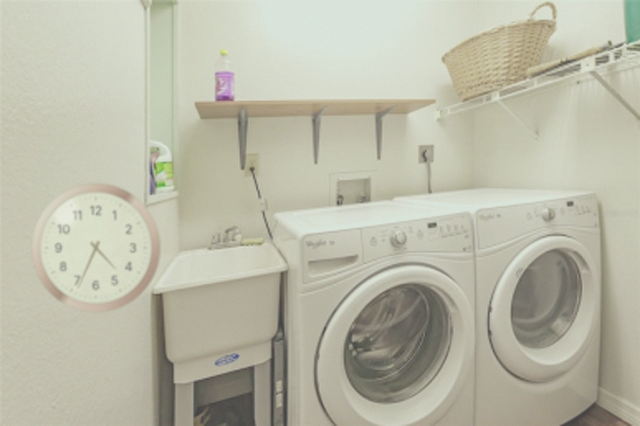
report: 4,34
